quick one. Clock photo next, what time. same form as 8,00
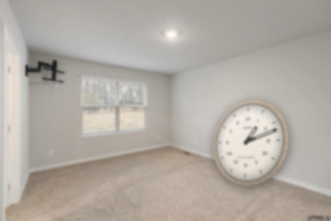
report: 1,12
